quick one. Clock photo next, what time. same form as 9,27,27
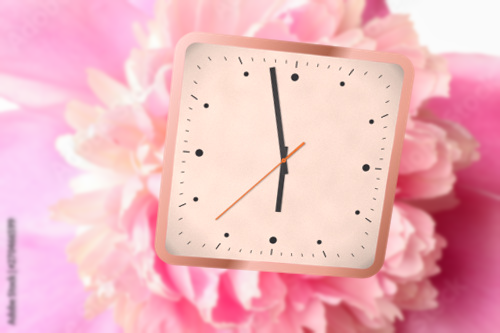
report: 5,57,37
